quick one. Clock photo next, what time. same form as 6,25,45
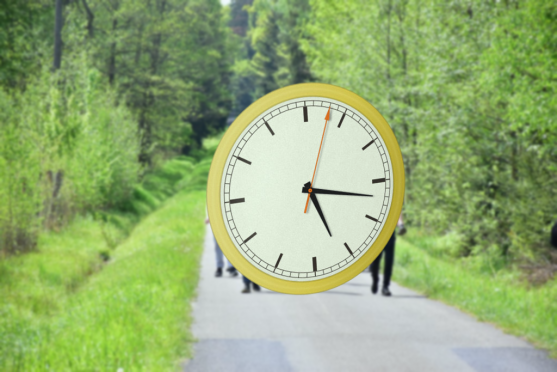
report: 5,17,03
